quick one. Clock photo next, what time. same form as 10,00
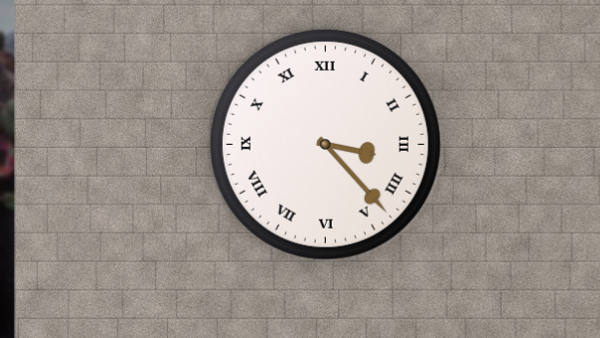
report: 3,23
